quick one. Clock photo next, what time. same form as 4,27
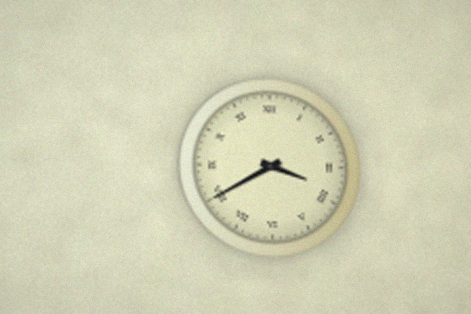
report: 3,40
